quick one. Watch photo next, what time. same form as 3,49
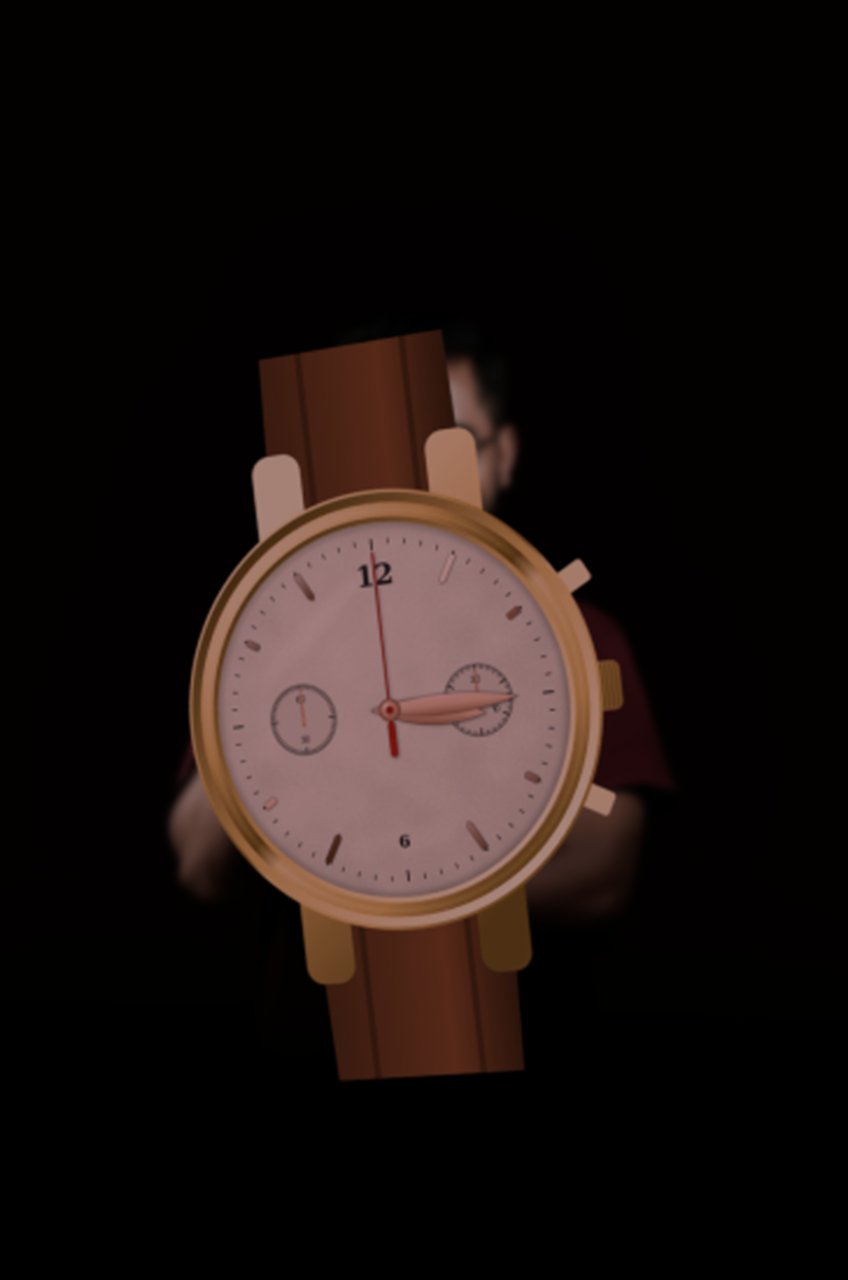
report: 3,15
